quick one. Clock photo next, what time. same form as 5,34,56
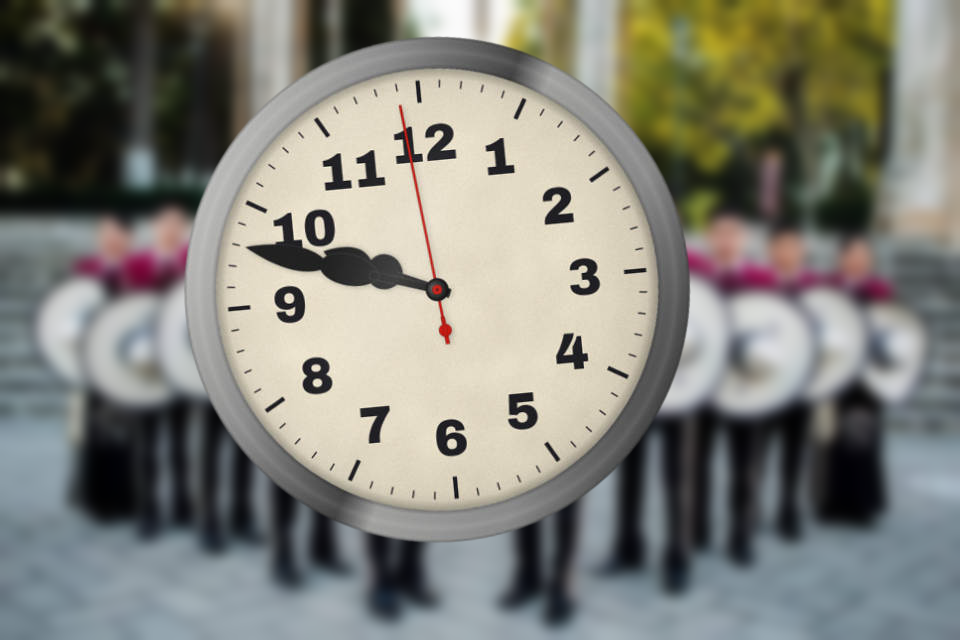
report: 9,47,59
